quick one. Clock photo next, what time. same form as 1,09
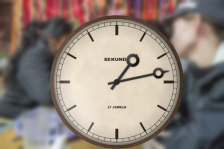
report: 1,13
